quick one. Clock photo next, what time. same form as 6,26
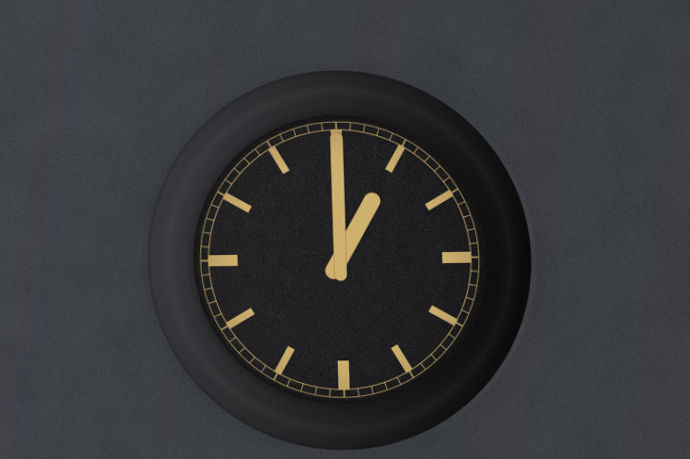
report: 1,00
